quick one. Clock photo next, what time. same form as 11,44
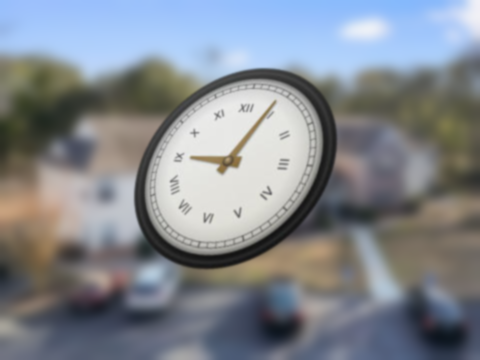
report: 9,04
